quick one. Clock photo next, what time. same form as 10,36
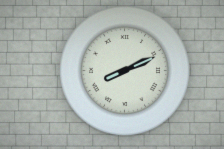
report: 8,11
